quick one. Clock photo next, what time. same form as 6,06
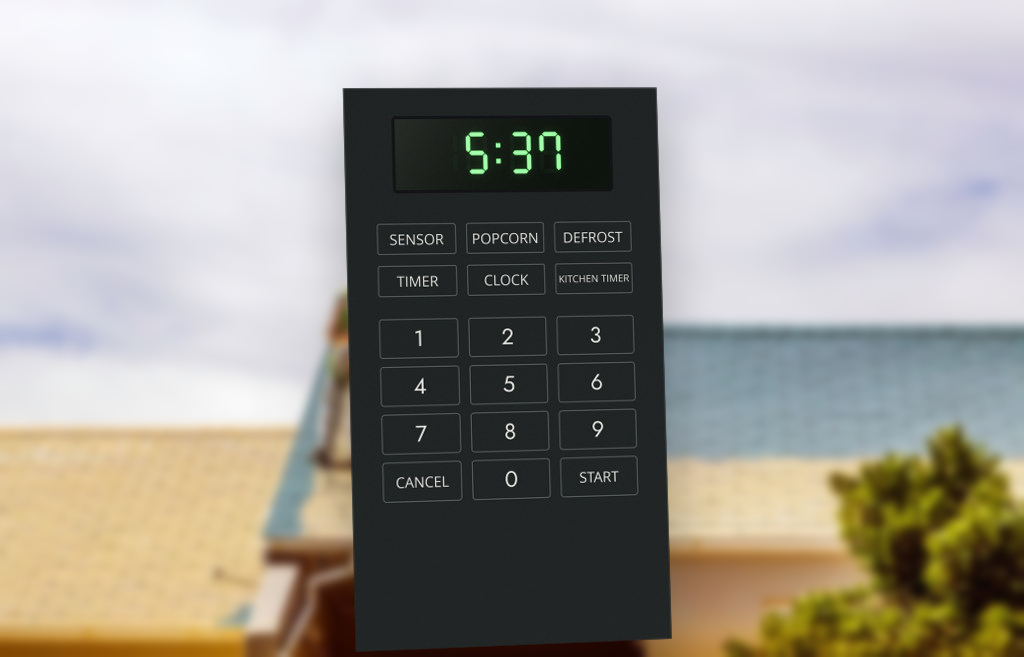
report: 5,37
